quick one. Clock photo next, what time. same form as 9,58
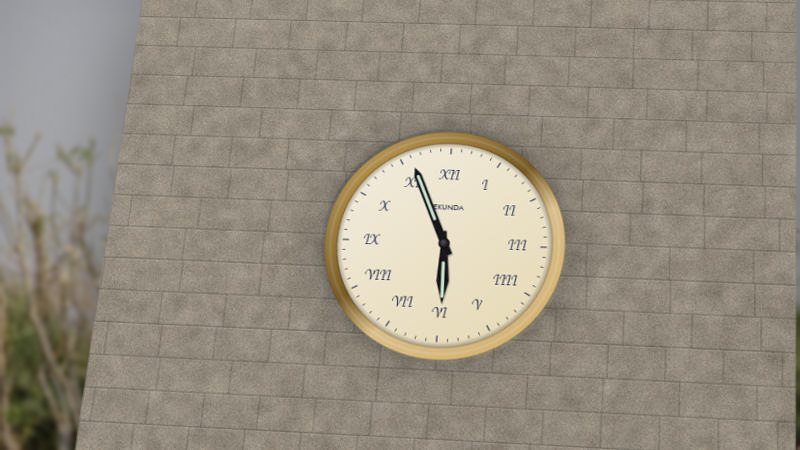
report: 5,56
